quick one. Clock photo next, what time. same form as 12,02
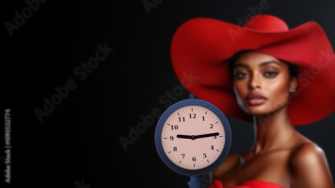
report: 9,14
